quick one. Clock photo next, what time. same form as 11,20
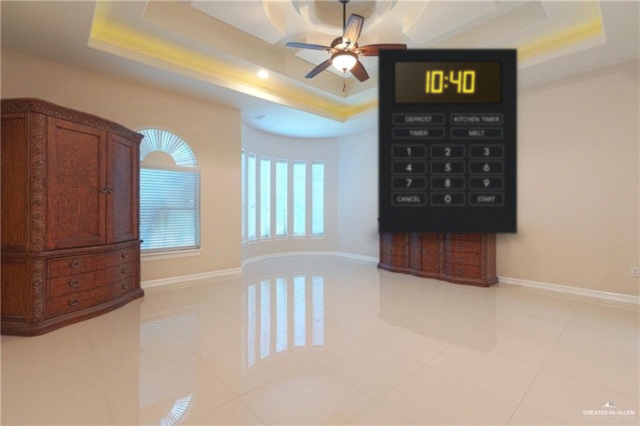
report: 10,40
